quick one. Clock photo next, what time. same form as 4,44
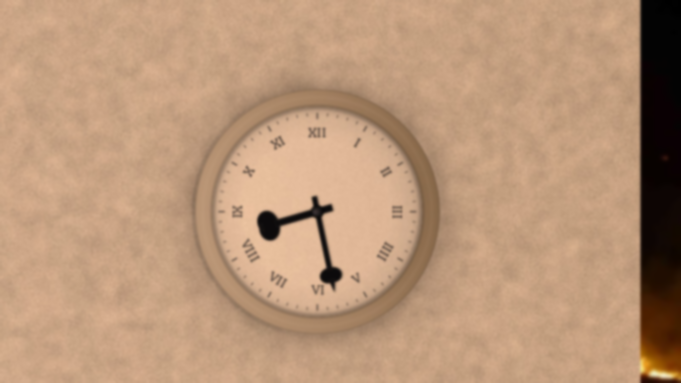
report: 8,28
